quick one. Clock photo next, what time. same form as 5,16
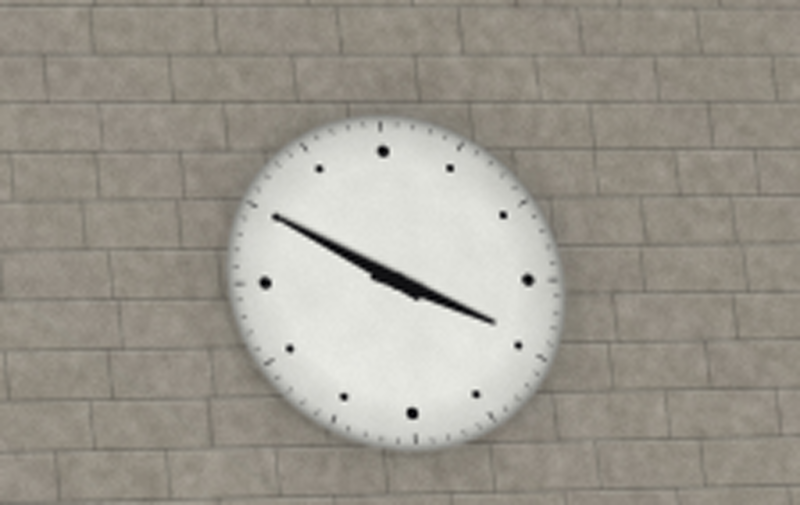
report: 3,50
